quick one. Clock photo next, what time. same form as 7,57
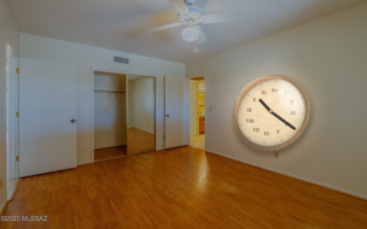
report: 10,20
